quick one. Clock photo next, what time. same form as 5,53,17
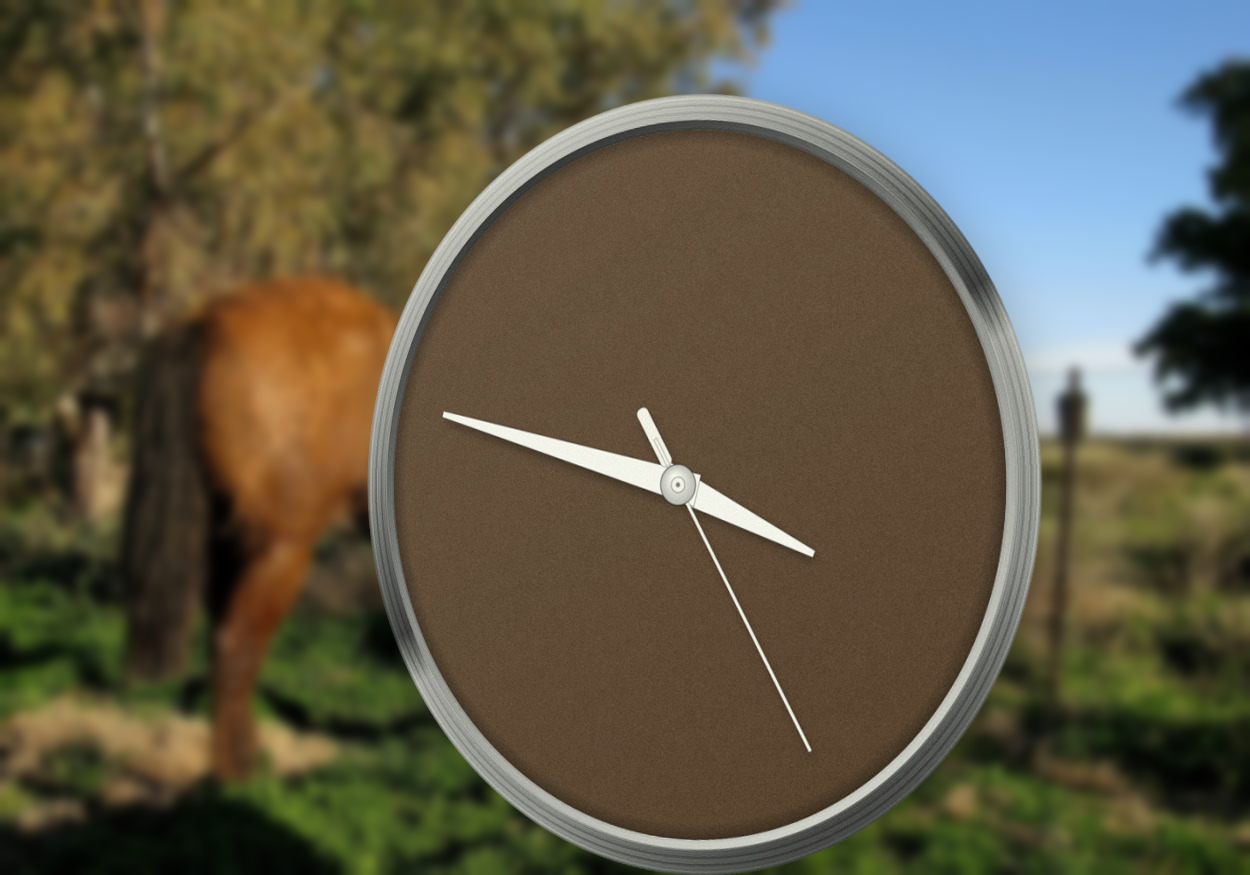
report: 3,47,25
